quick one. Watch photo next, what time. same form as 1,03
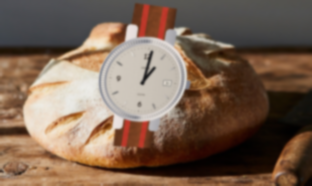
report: 1,01
